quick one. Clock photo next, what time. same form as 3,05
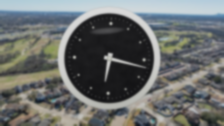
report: 6,17
